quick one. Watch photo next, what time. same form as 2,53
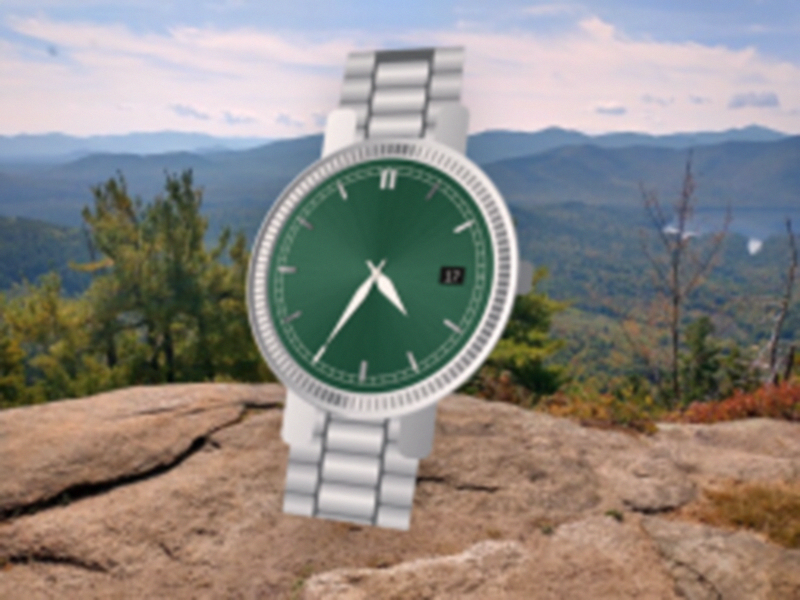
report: 4,35
